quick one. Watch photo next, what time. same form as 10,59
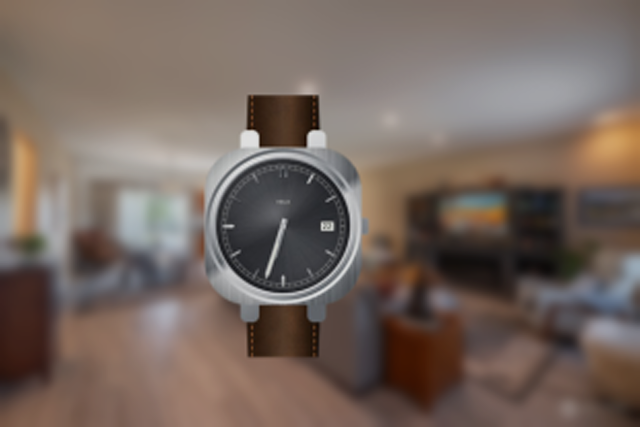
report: 6,33
